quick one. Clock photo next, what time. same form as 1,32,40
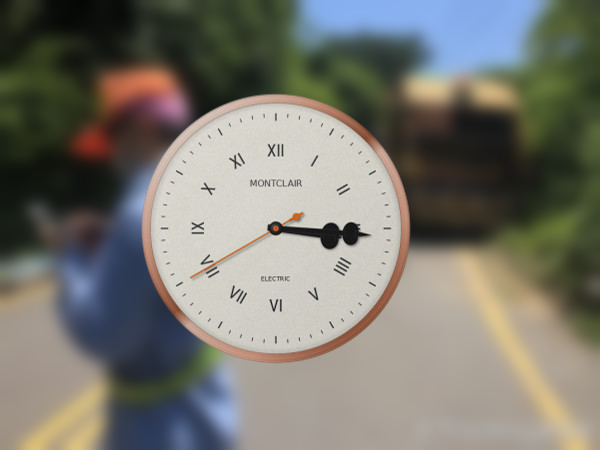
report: 3,15,40
